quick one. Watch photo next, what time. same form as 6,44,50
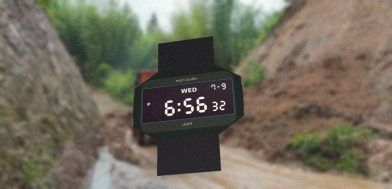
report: 6,56,32
